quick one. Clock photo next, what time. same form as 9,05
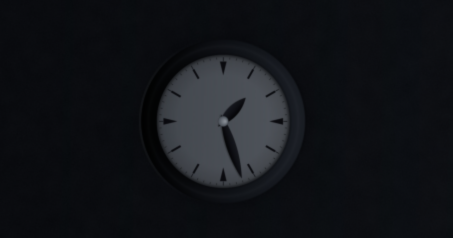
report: 1,27
